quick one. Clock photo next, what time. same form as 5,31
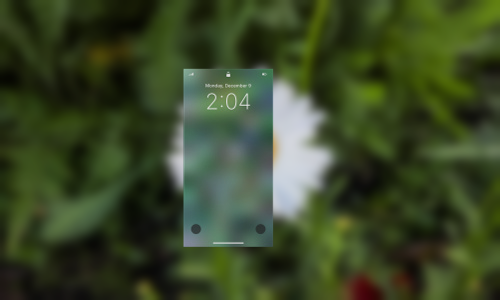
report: 2,04
